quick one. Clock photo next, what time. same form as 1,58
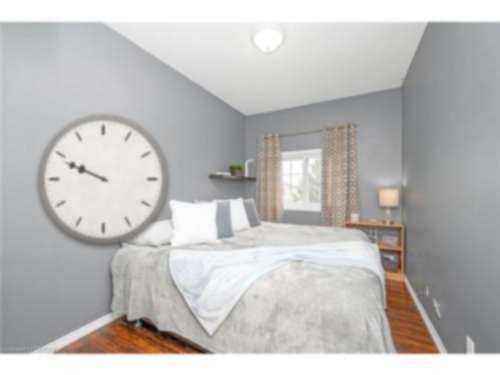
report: 9,49
